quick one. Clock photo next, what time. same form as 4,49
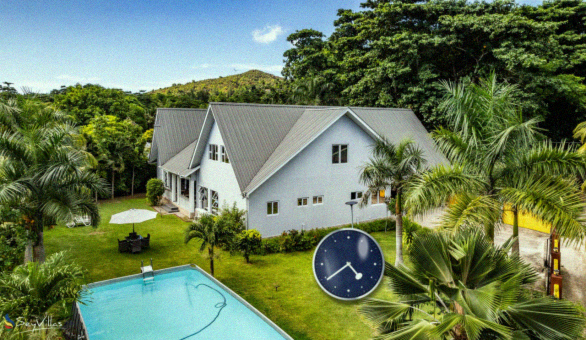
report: 4,39
